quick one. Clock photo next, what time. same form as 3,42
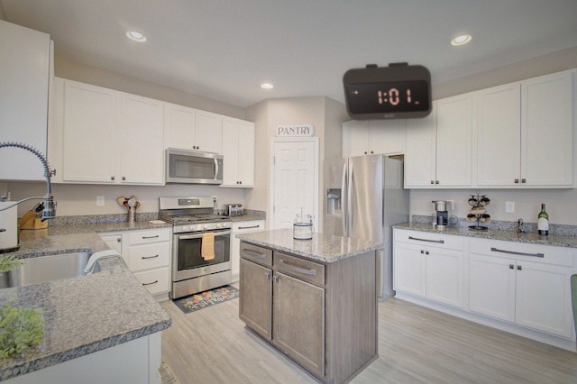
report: 1,01
